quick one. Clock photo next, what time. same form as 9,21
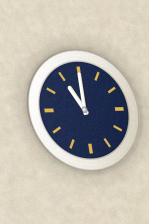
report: 11,00
